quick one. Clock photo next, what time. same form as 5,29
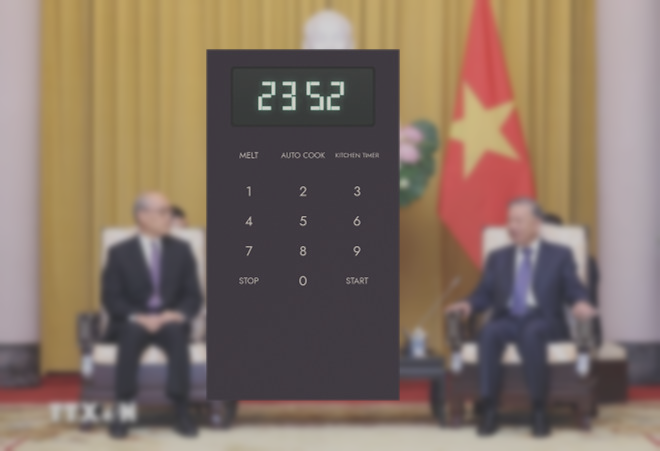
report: 23,52
